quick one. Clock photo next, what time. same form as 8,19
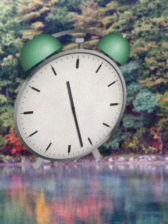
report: 11,27
